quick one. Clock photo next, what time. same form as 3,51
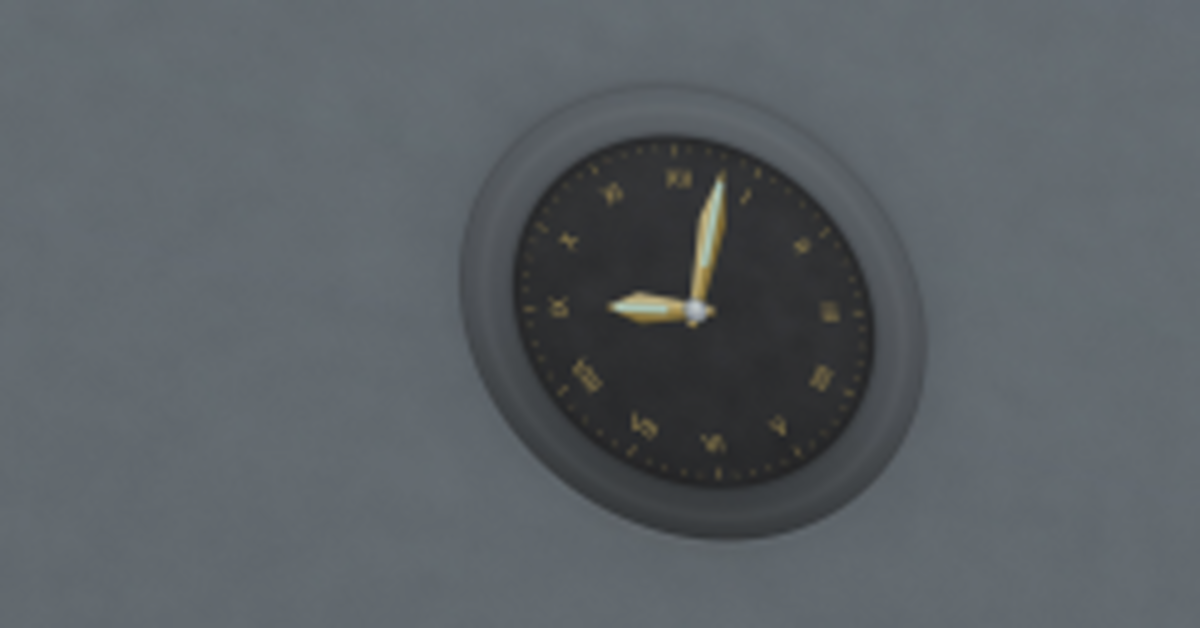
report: 9,03
